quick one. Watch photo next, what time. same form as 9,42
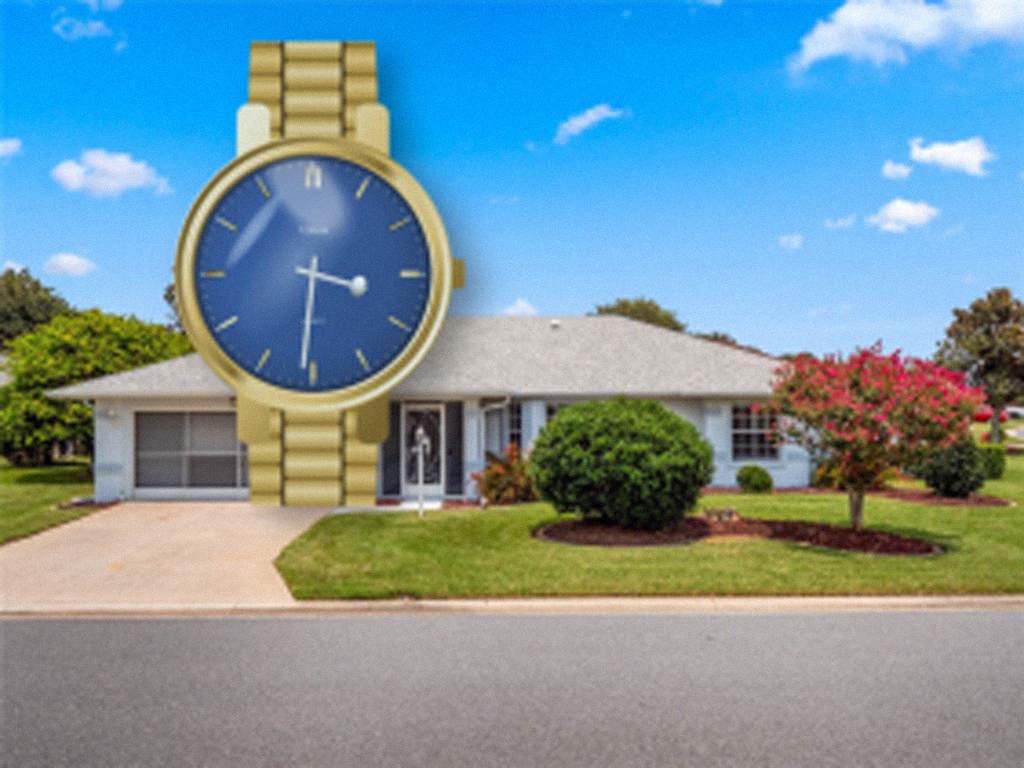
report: 3,31
